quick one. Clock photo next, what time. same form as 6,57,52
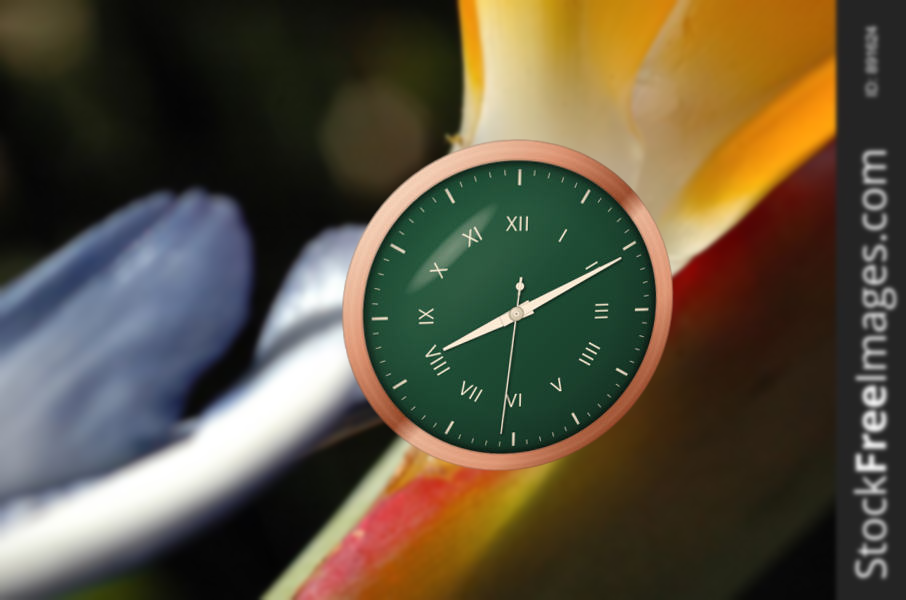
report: 8,10,31
